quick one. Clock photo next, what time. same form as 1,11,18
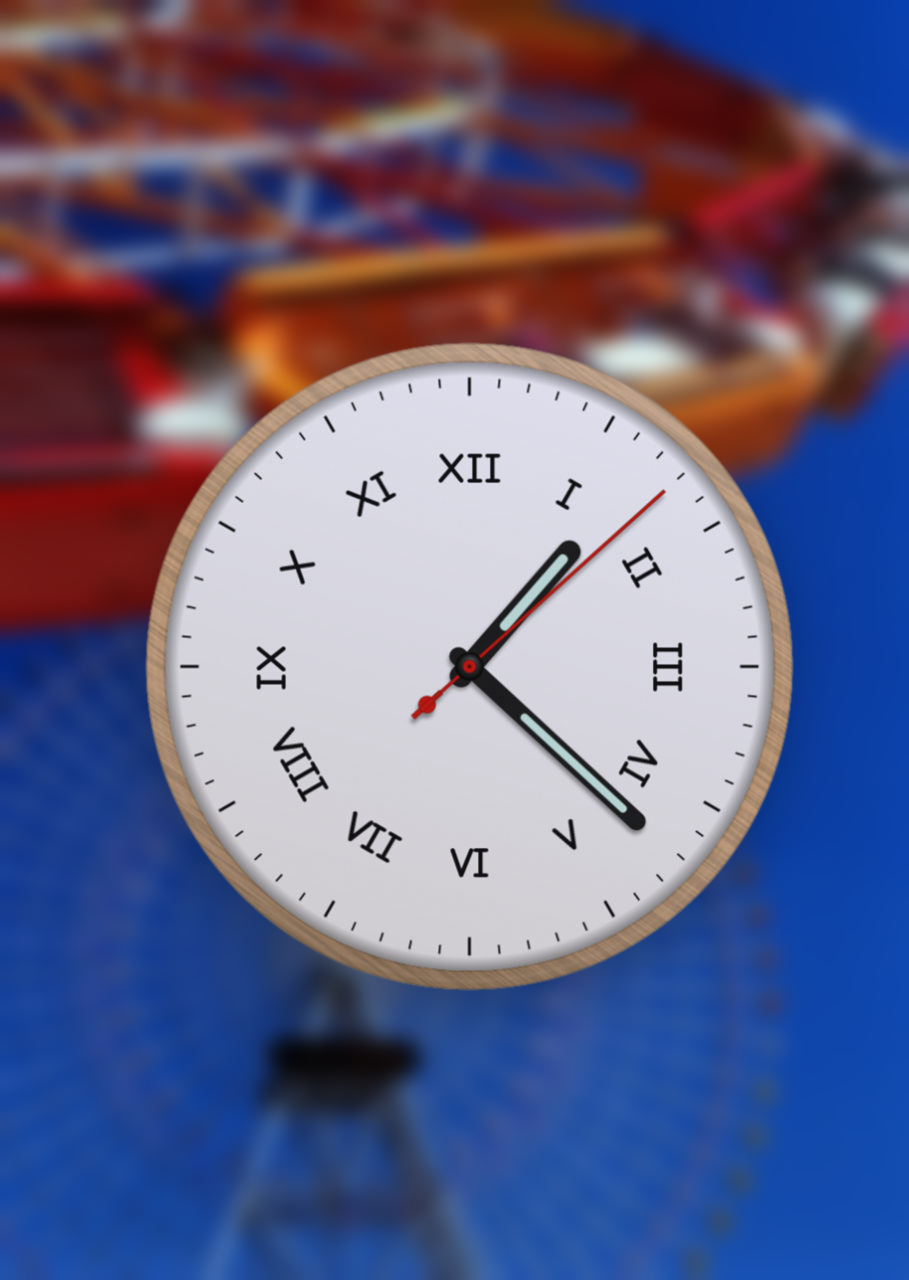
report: 1,22,08
